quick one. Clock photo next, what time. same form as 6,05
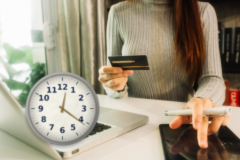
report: 12,21
